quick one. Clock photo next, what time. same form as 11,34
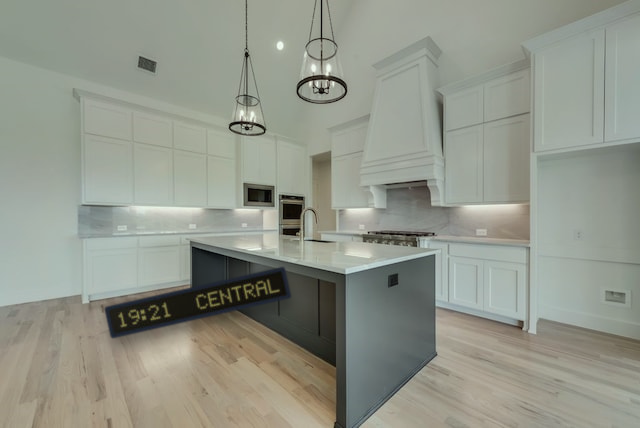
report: 19,21
